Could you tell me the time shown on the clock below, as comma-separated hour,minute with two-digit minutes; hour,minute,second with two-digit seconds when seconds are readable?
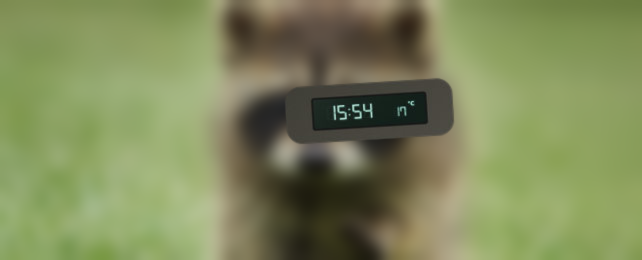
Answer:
15,54
